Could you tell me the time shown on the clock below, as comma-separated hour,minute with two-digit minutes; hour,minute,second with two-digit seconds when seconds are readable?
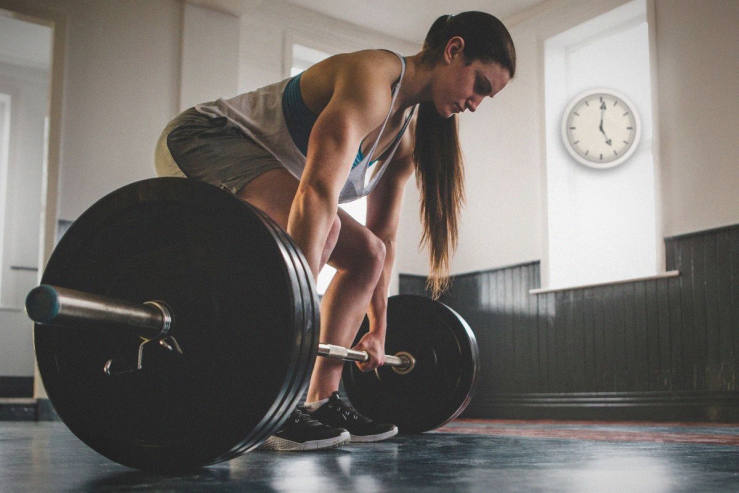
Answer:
5,01
